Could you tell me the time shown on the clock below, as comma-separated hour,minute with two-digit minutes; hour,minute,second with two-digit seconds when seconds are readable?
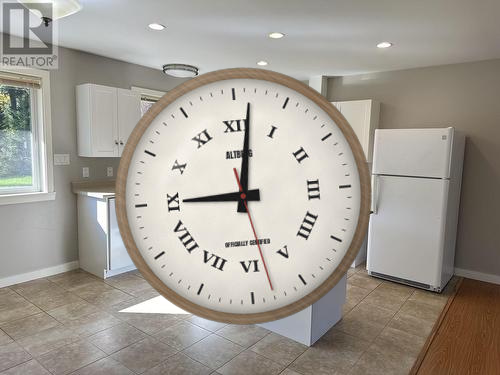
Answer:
9,01,28
